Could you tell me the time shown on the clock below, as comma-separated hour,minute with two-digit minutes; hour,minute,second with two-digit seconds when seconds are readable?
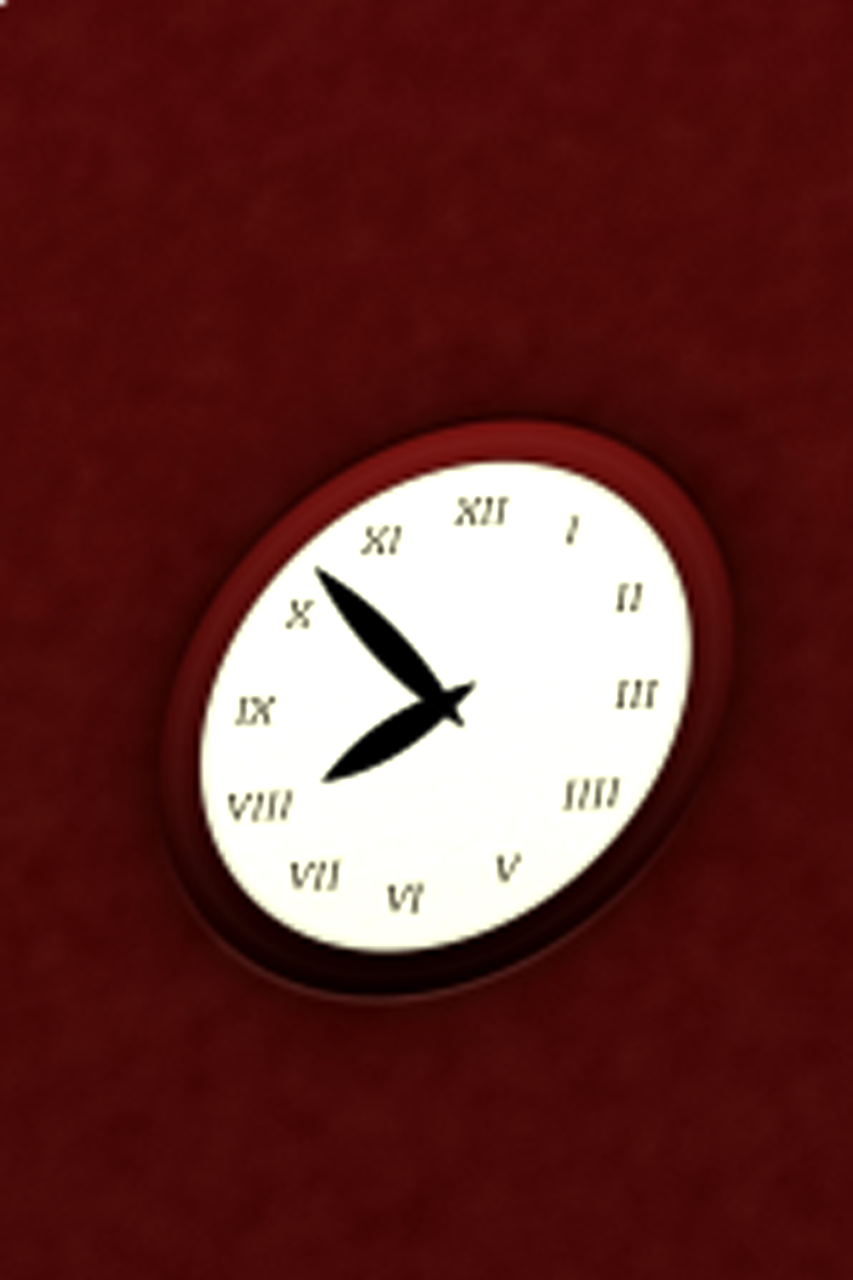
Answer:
7,52
